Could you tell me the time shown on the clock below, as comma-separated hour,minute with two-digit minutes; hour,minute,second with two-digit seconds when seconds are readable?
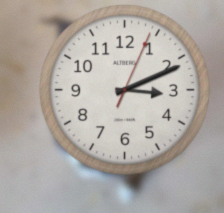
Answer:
3,11,04
